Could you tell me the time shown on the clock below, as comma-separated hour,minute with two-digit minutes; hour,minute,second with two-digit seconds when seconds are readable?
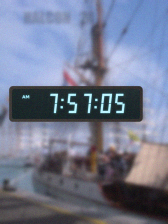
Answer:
7,57,05
